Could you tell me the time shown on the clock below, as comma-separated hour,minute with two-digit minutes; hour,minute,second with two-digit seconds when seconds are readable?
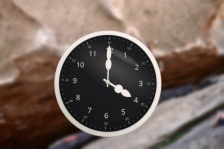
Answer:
4,00
